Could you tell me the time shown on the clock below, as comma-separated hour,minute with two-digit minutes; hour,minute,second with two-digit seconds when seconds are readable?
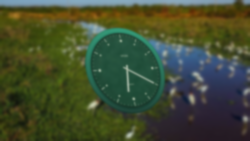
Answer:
6,20
